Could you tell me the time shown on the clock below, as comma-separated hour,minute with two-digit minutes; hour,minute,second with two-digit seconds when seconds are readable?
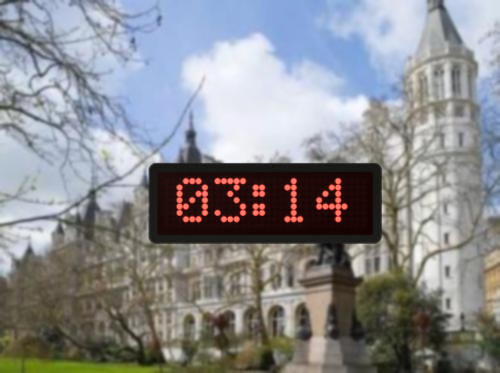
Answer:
3,14
